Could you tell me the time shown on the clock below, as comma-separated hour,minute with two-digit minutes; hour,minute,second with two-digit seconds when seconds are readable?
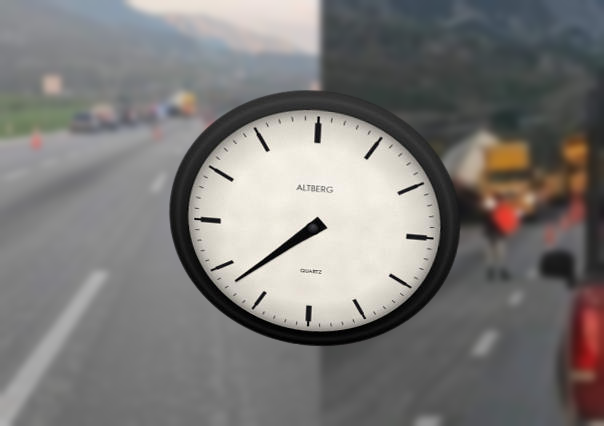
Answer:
7,38
